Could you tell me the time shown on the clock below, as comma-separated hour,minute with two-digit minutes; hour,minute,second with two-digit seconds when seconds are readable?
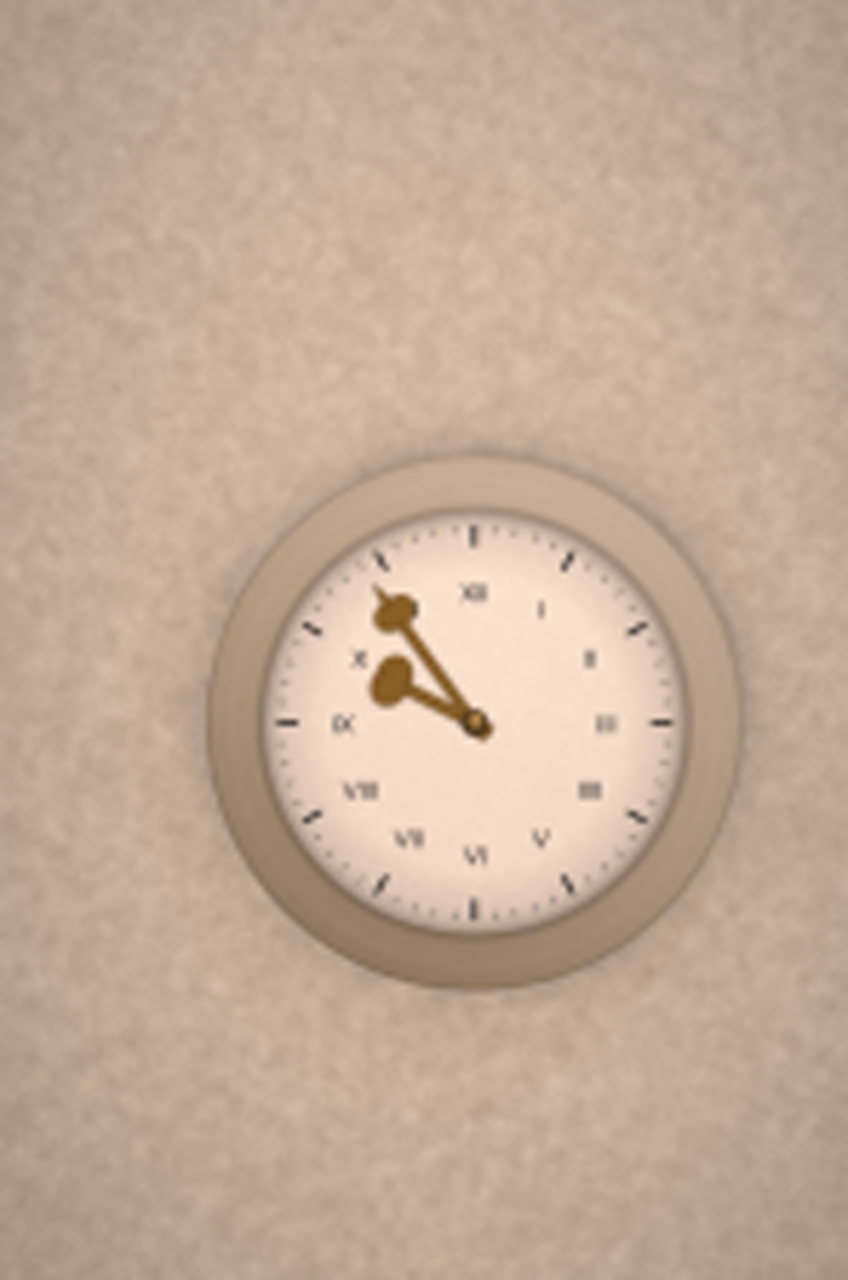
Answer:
9,54
